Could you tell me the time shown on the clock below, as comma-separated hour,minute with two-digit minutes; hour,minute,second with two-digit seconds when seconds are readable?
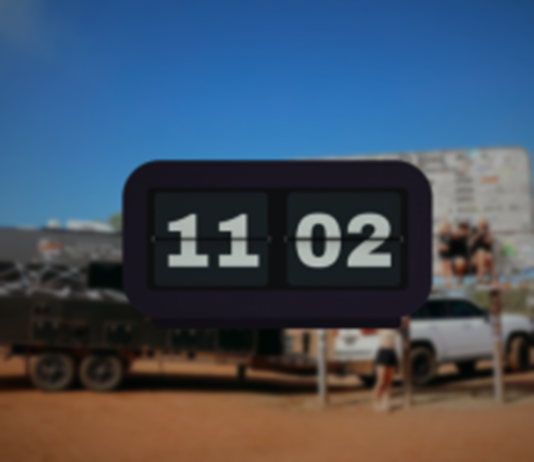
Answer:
11,02
